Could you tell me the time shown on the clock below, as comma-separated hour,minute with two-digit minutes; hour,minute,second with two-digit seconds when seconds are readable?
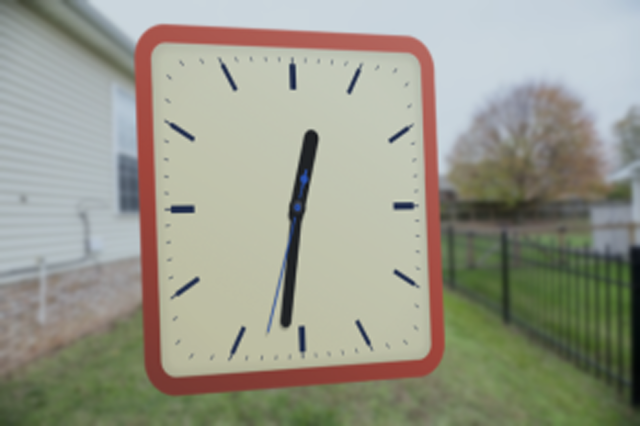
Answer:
12,31,33
